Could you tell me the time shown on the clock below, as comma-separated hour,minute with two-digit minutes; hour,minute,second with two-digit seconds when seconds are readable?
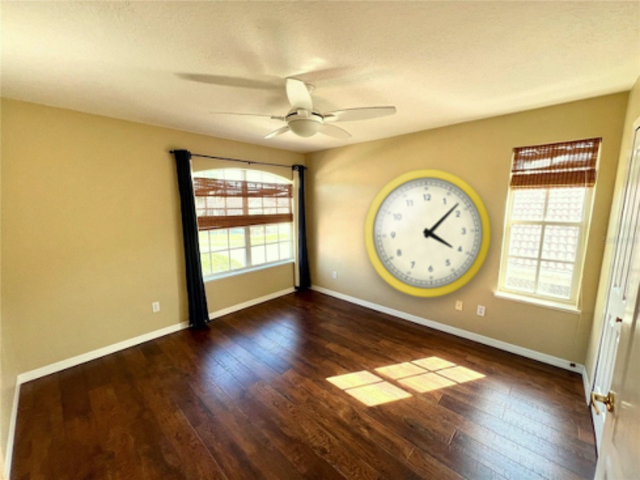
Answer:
4,08
